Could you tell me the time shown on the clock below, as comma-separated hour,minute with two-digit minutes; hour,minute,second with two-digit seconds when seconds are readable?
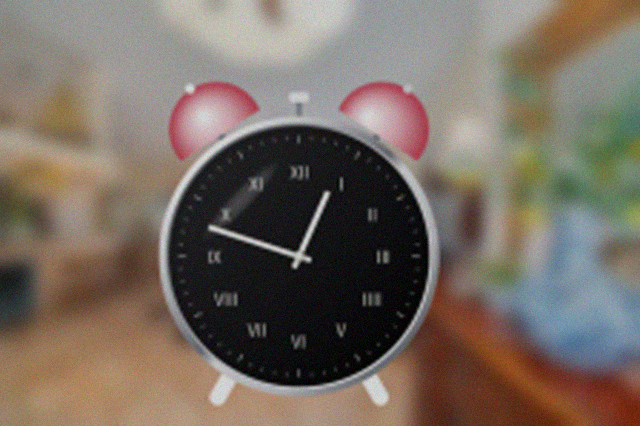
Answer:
12,48
